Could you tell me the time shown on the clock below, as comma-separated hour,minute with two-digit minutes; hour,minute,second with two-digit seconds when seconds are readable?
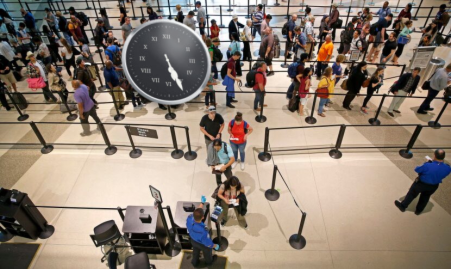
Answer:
5,26
